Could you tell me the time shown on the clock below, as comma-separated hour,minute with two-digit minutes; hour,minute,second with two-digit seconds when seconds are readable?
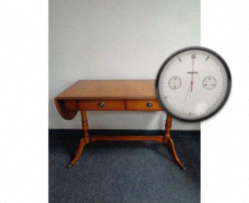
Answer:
6,32
